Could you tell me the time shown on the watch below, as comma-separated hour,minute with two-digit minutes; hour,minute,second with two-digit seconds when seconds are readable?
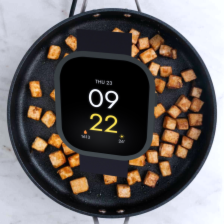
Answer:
9,22
